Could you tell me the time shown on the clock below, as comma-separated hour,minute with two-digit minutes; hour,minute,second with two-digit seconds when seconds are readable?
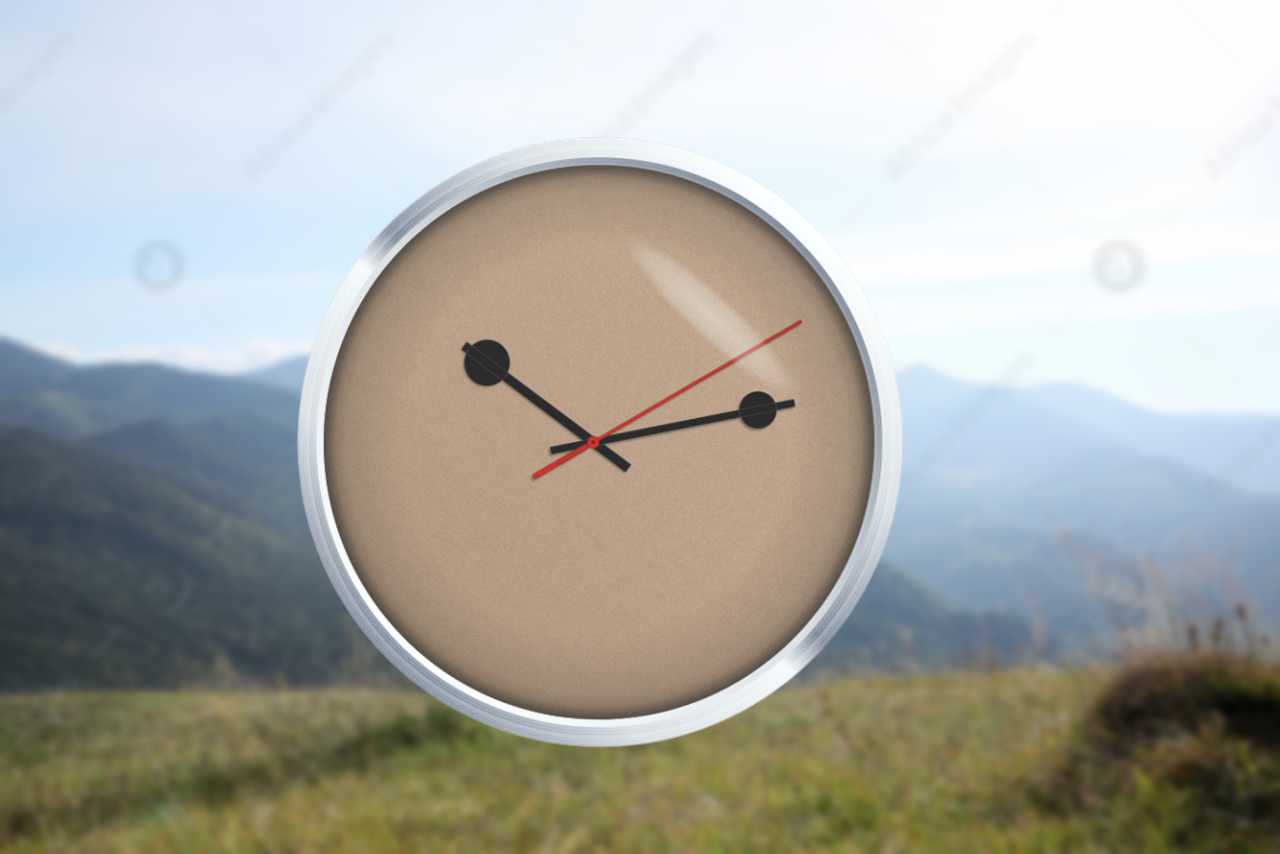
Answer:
10,13,10
